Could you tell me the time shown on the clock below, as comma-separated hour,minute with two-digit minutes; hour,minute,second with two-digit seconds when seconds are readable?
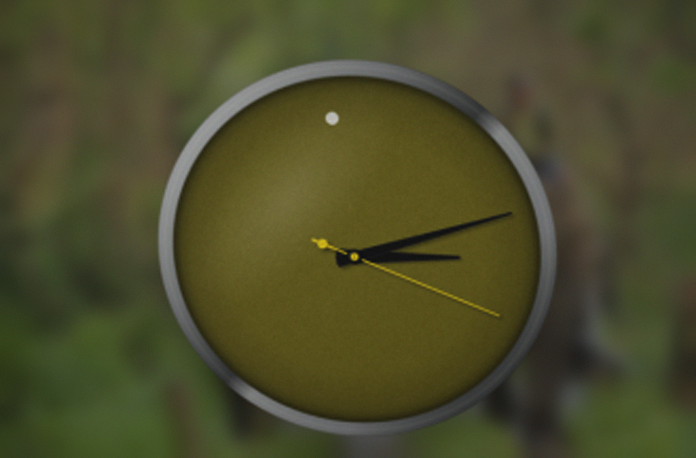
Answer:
3,13,20
